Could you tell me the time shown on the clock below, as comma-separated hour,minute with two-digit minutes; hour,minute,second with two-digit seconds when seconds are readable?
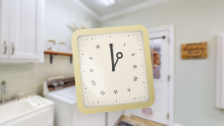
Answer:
1,00
